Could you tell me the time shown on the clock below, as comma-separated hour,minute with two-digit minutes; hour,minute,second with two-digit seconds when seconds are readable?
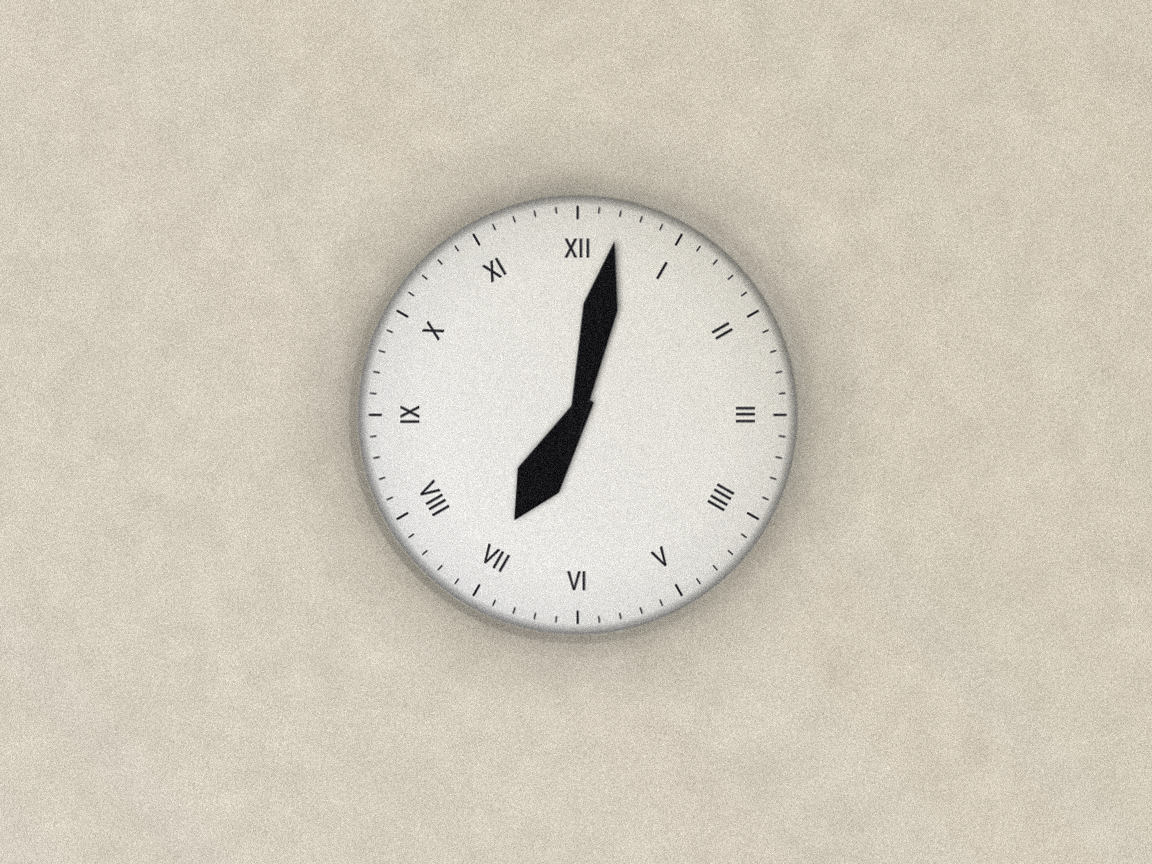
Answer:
7,02
